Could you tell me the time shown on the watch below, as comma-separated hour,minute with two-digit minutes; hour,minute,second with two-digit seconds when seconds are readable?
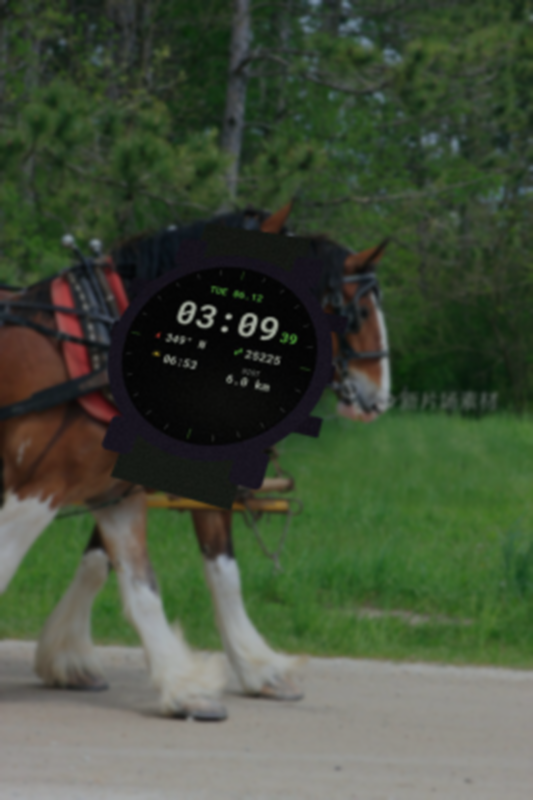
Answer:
3,09
